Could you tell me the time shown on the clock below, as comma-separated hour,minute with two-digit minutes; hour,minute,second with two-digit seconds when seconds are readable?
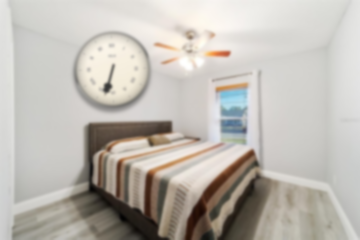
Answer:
6,33
